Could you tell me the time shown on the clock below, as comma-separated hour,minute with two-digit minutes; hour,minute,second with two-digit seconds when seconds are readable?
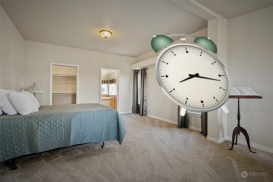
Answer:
8,17
